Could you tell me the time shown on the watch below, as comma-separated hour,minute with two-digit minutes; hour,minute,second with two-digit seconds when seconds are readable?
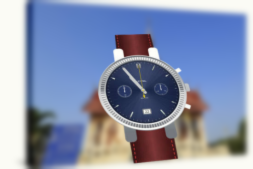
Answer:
10,55
